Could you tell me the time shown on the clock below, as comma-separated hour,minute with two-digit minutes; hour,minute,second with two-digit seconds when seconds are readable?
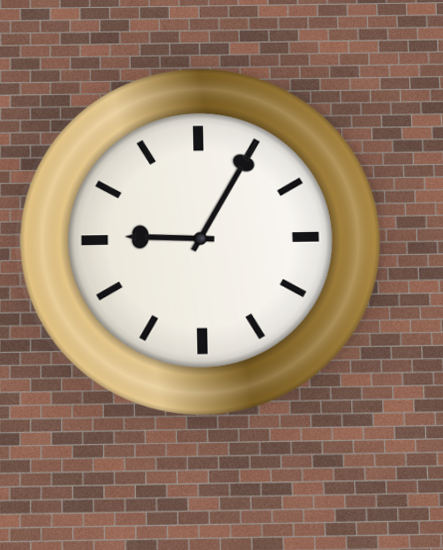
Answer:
9,05
